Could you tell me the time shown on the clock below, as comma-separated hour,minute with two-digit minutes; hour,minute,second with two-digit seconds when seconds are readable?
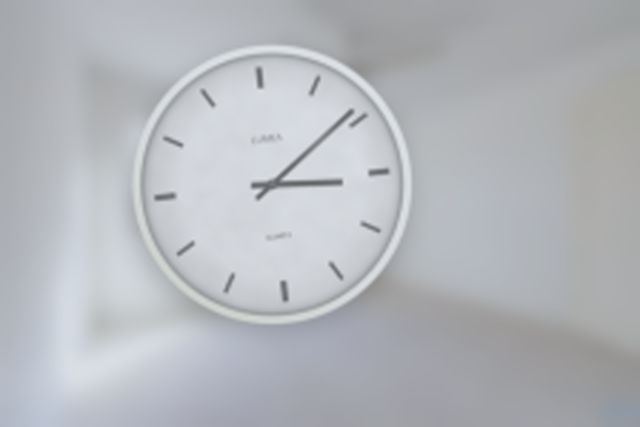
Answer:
3,09
